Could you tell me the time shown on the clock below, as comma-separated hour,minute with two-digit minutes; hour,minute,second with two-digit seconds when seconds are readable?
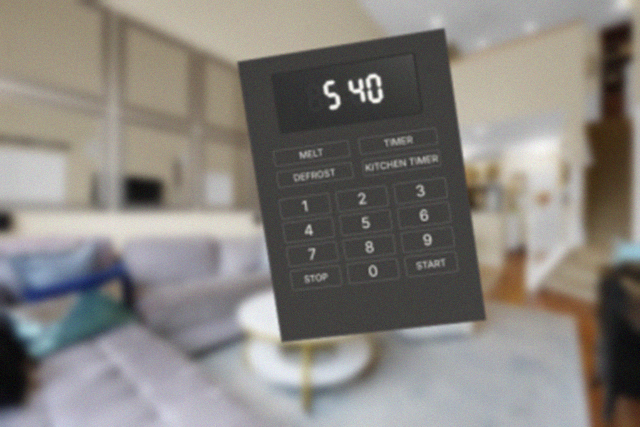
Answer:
5,40
